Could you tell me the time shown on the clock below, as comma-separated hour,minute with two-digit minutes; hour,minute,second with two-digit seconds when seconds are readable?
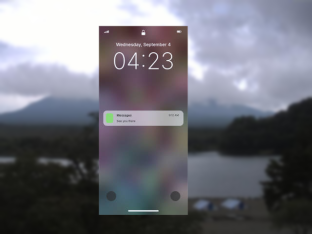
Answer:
4,23
